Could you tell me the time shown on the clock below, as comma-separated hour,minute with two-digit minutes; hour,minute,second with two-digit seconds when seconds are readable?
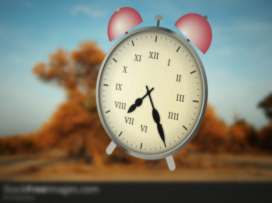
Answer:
7,25
